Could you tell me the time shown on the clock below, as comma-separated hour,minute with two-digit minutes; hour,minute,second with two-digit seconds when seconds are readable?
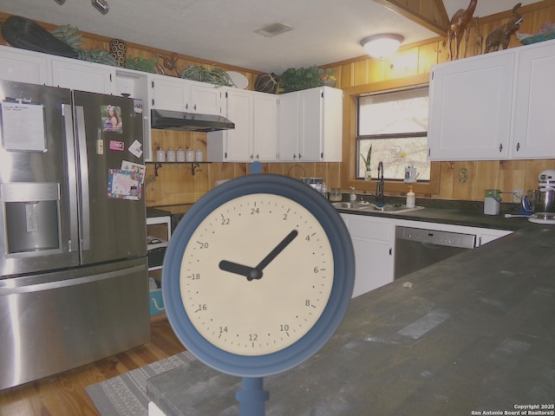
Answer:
19,08
